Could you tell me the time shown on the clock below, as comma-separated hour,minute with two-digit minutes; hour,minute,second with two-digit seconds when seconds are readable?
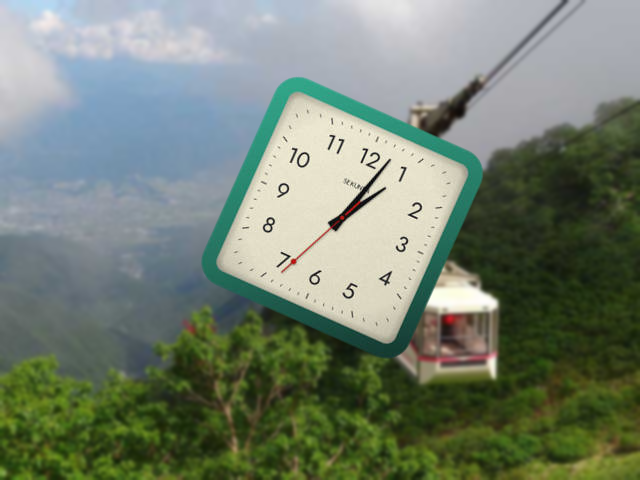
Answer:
1,02,34
